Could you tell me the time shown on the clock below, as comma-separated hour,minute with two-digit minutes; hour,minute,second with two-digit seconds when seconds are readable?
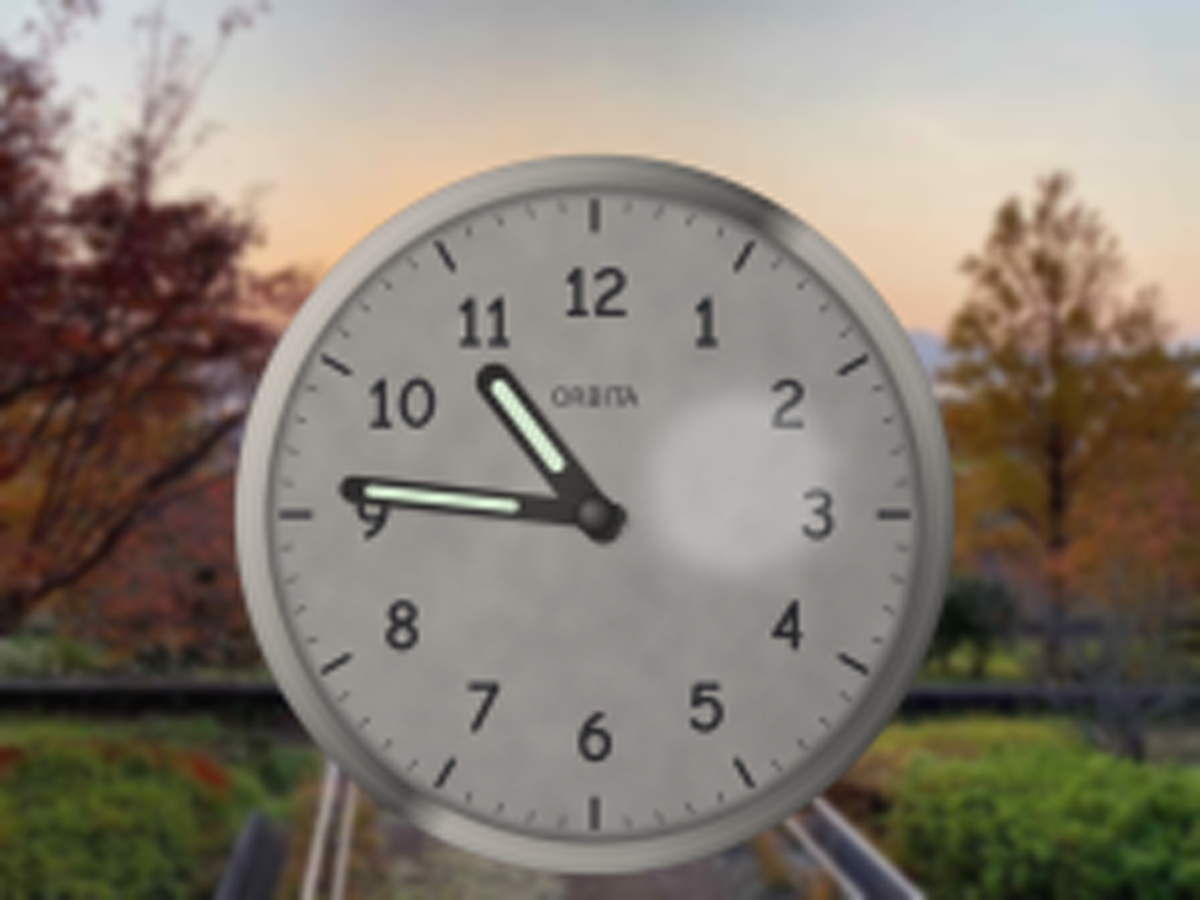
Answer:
10,46
